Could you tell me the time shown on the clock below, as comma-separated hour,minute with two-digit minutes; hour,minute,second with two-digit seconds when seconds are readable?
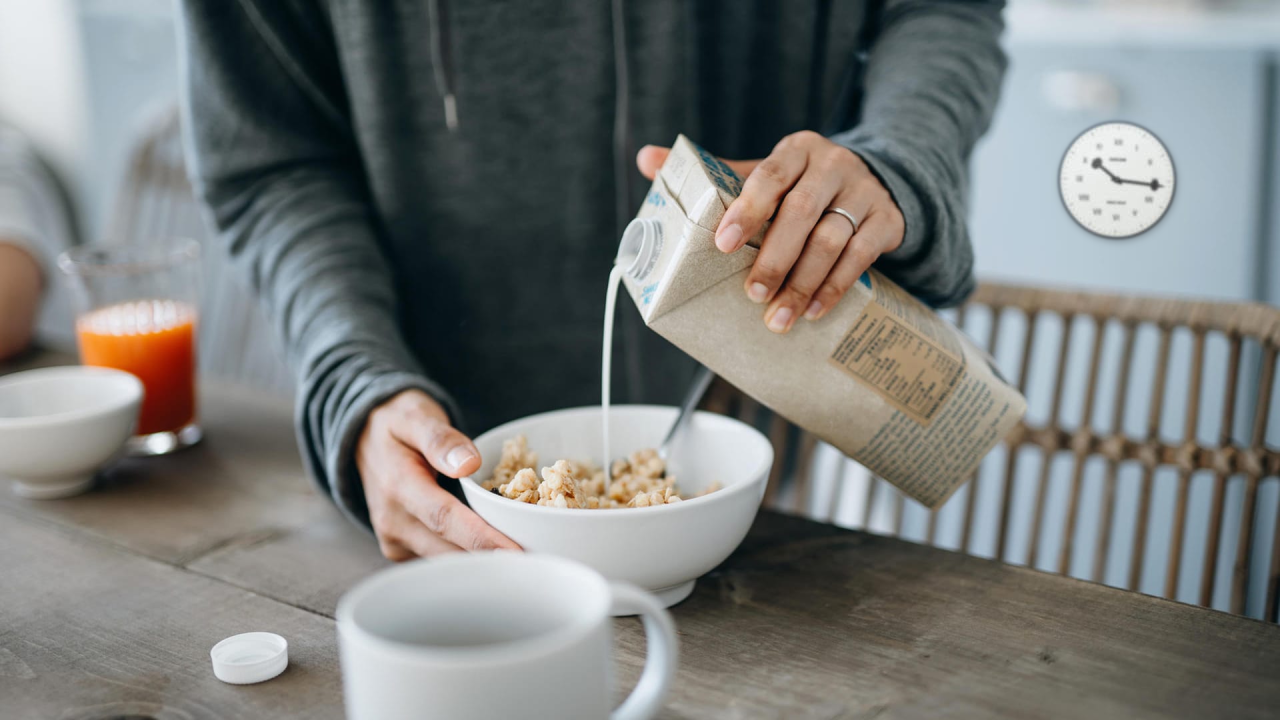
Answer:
10,16
